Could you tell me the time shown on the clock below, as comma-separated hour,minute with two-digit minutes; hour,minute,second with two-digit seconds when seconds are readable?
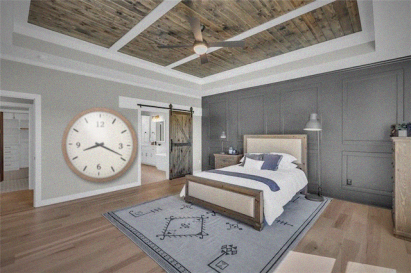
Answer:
8,19
